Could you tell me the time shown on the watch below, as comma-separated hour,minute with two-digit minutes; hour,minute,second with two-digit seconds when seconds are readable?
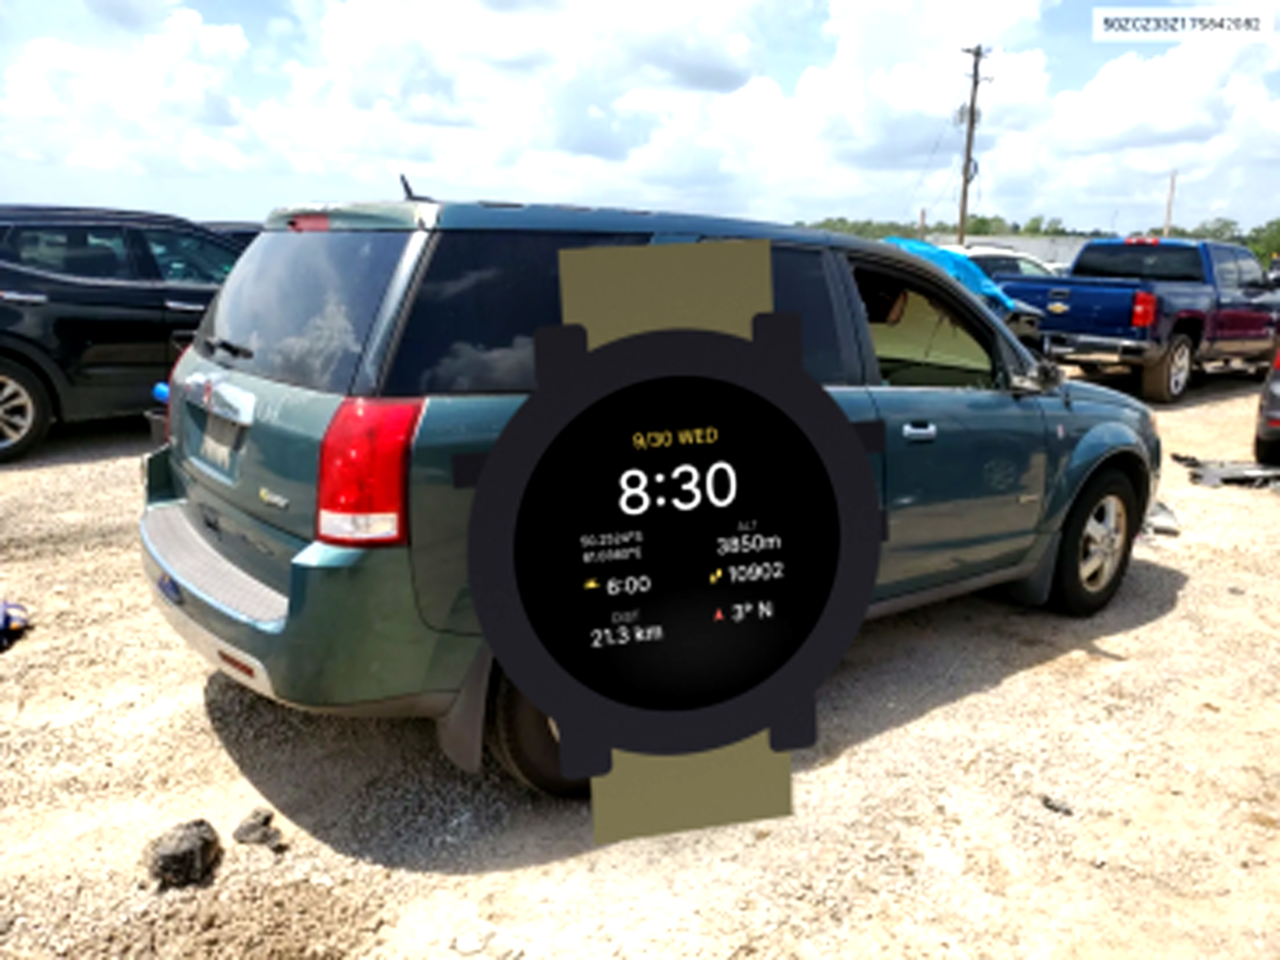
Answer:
8,30
